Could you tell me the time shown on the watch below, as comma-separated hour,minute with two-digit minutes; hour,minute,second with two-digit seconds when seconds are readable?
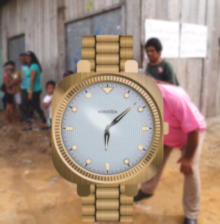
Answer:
6,08
